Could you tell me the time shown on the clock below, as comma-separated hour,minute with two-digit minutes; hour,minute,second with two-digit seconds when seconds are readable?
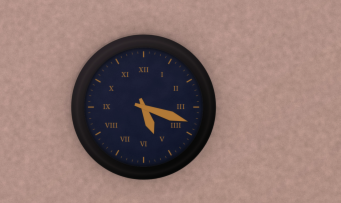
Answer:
5,18
